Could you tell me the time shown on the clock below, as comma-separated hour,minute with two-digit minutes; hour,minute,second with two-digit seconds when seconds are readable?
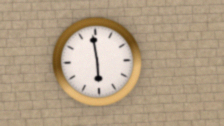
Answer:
5,59
